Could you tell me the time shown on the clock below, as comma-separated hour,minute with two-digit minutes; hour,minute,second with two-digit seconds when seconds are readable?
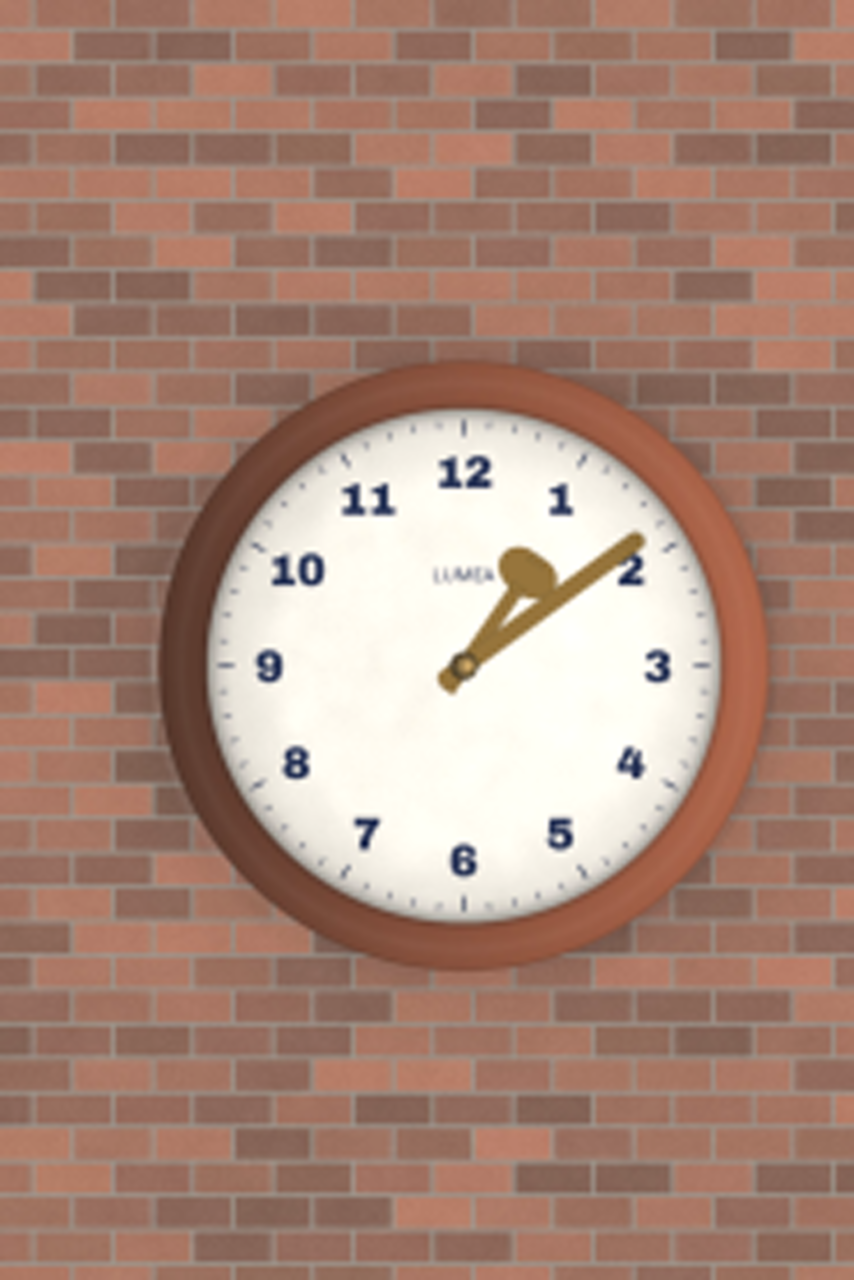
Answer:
1,09
